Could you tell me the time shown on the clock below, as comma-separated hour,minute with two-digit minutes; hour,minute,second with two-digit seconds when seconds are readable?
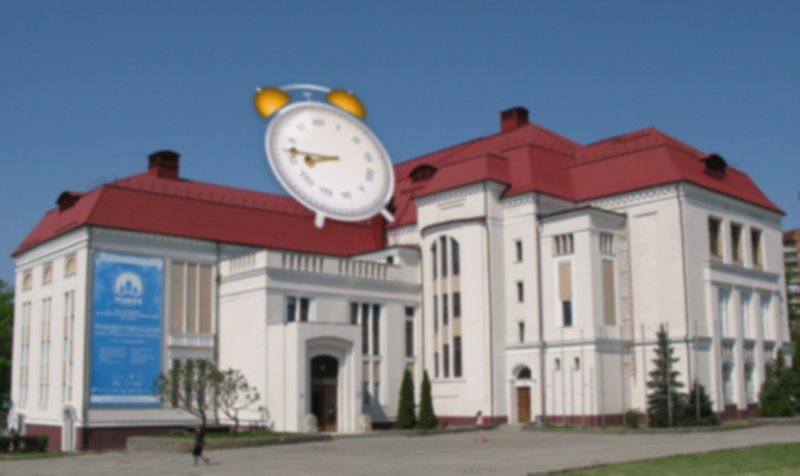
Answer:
8,47
